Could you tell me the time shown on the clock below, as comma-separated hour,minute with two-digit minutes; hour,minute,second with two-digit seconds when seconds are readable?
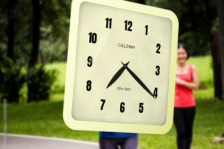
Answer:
7,21
